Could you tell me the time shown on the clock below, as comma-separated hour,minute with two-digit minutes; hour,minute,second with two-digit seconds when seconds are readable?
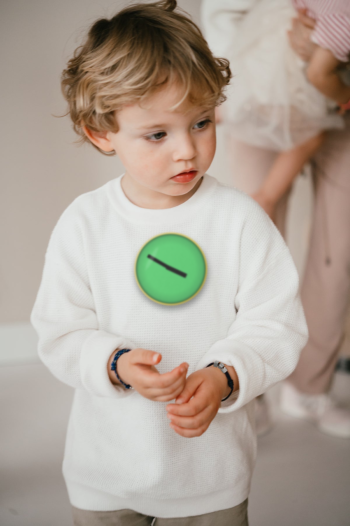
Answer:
3,50
